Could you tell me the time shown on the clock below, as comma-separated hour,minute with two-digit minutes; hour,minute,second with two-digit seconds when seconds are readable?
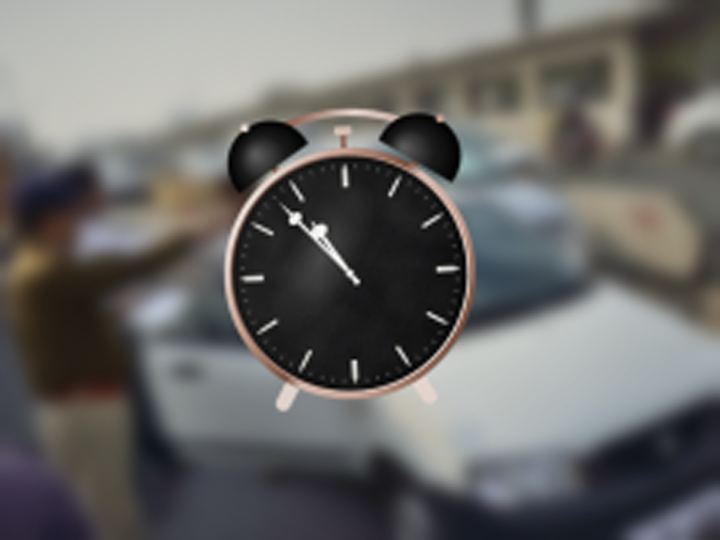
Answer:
10,53
